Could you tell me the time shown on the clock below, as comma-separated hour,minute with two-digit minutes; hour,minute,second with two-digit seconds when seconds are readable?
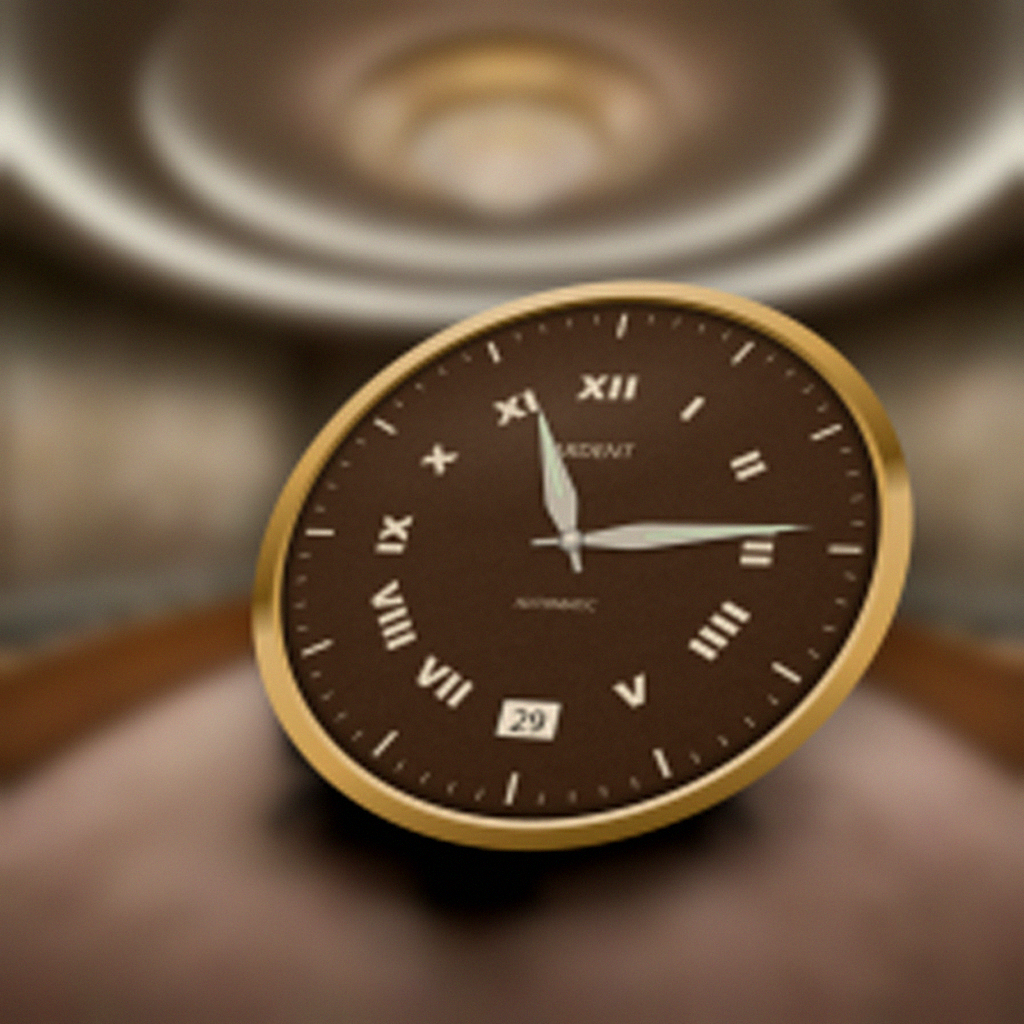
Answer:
11,14
